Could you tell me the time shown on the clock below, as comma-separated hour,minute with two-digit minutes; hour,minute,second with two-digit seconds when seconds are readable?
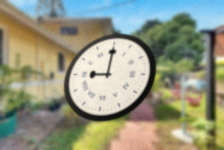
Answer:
9,00
